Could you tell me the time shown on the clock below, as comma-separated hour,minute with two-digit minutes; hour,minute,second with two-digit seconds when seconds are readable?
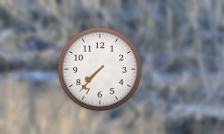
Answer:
7,37
